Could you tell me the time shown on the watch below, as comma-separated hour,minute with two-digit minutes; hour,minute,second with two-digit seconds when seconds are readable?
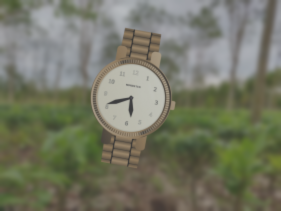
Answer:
5,41
